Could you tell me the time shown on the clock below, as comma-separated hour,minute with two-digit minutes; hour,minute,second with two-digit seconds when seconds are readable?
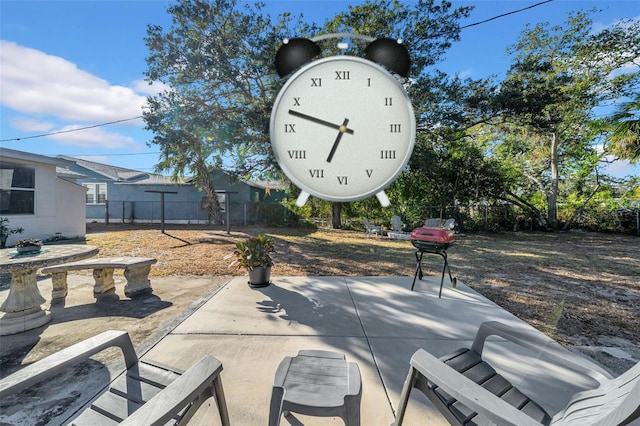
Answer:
6,48
